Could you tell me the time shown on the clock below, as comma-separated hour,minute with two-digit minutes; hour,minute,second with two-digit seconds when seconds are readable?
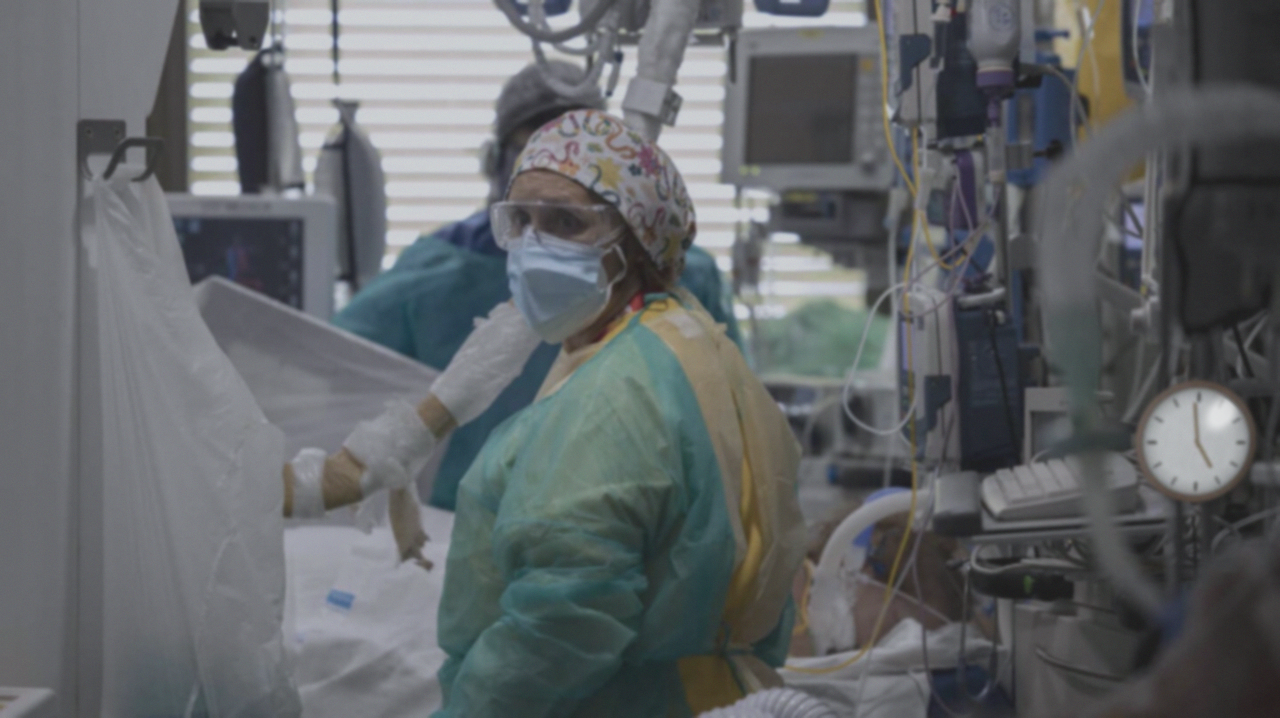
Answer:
4,59
